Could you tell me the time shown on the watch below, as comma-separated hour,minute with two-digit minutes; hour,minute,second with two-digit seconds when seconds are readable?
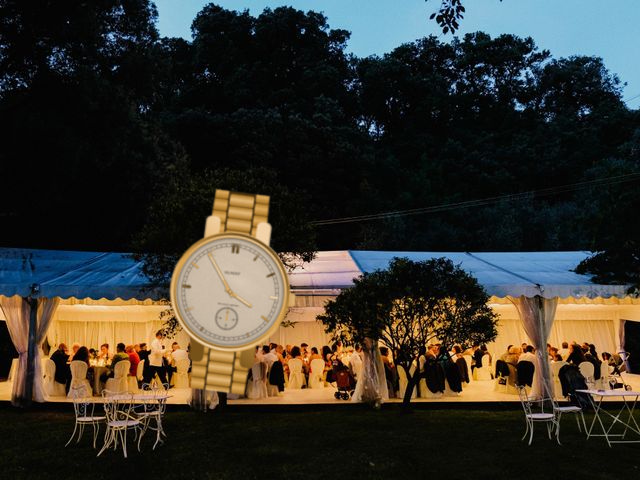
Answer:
3,54
